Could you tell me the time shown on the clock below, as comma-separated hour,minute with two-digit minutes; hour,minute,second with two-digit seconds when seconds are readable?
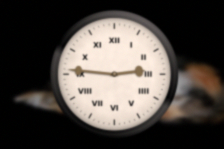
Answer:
2,46
